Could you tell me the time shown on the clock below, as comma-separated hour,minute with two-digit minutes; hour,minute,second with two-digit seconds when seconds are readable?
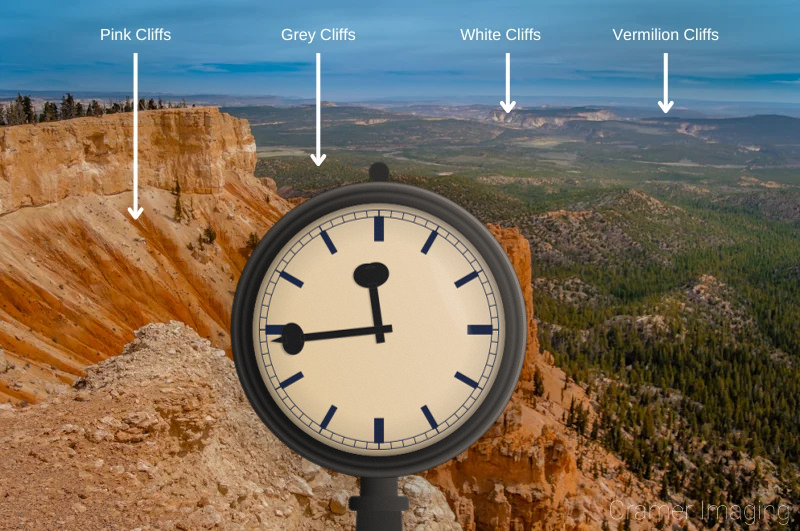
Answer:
11,44
